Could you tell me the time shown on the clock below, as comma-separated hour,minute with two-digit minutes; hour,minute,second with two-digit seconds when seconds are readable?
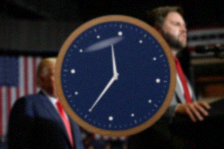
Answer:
11,35
